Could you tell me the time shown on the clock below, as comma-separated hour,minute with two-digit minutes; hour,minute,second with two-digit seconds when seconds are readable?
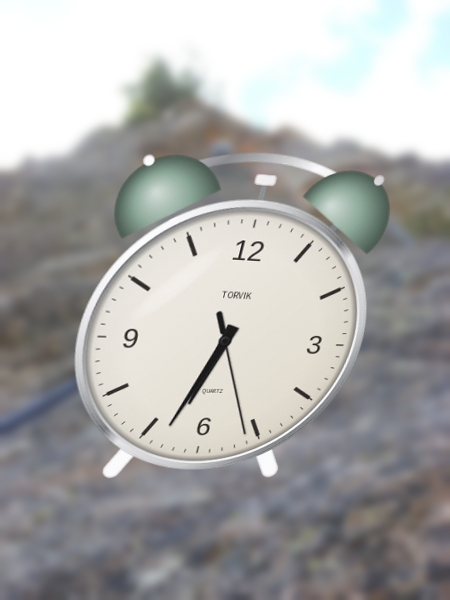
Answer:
6,33,26
